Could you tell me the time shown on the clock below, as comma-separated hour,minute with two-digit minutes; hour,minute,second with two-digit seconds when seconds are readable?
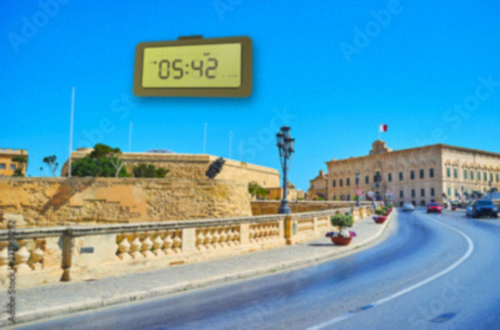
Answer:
5,42
